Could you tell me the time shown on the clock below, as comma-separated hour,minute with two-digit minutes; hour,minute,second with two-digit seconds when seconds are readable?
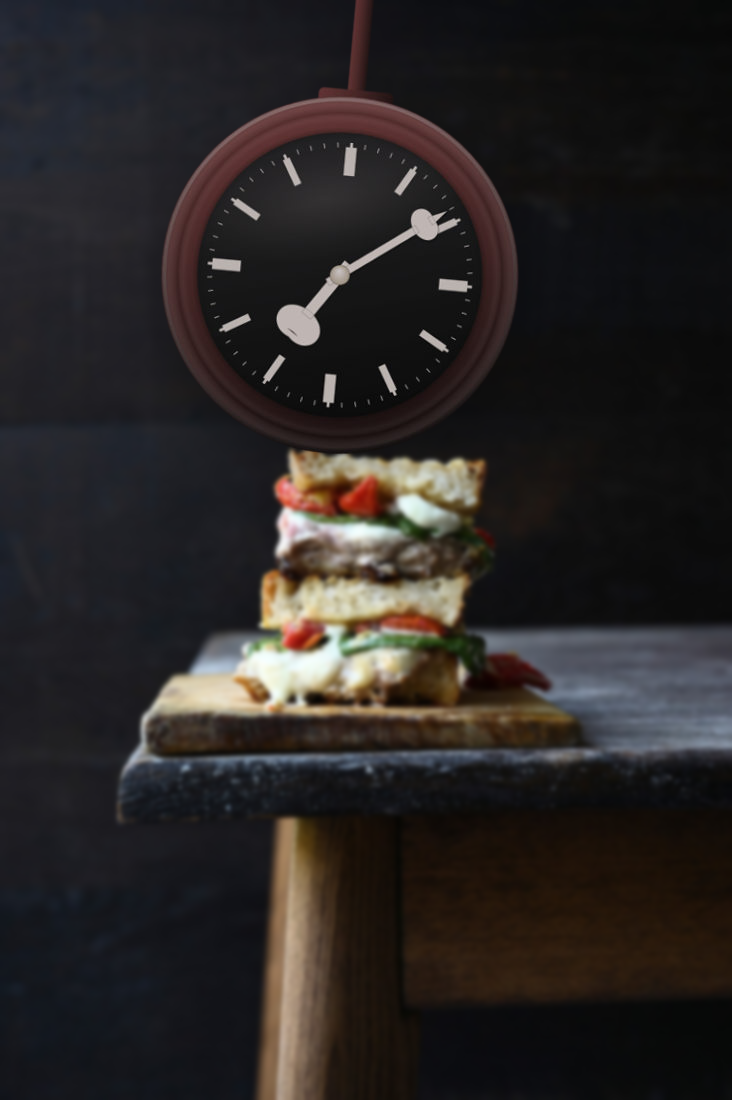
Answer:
7,09
